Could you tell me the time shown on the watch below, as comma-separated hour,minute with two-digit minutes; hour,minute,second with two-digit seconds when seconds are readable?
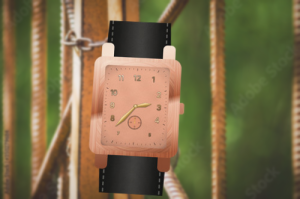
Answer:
2,37
